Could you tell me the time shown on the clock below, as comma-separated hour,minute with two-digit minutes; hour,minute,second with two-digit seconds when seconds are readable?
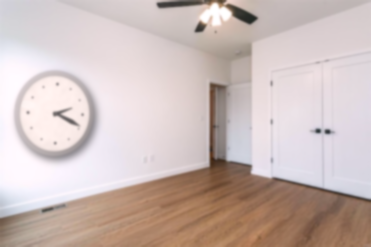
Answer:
2,19
